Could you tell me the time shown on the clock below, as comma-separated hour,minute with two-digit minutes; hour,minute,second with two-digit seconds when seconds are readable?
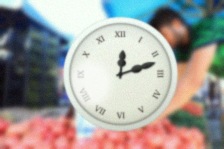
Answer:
12,12
